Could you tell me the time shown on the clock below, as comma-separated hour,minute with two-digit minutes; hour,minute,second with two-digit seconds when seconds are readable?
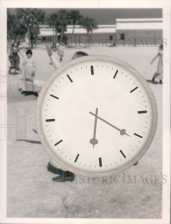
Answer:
6,21
